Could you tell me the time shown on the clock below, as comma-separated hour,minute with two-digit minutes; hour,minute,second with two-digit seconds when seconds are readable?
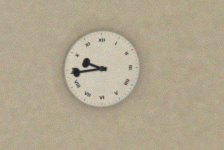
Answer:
9,44
